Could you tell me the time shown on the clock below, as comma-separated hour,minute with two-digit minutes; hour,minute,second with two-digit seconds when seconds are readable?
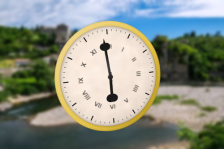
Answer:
5,59
